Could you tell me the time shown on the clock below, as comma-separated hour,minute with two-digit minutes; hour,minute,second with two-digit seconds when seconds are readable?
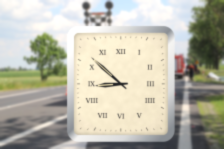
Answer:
8,52
